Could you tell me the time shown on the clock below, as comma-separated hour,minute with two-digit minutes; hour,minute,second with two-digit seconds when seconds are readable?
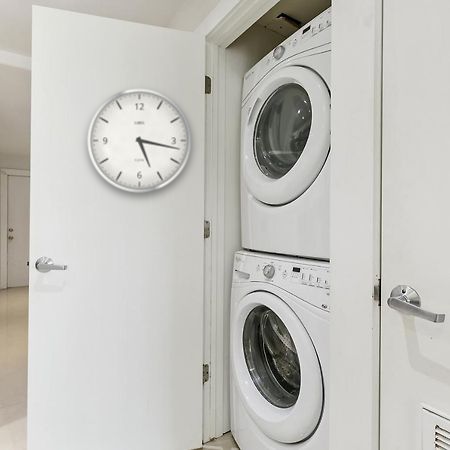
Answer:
5,17
